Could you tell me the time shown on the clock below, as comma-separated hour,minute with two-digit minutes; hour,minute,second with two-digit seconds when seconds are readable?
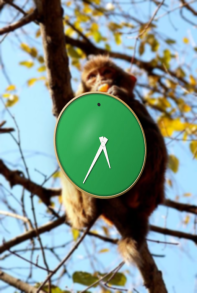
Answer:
5,36
